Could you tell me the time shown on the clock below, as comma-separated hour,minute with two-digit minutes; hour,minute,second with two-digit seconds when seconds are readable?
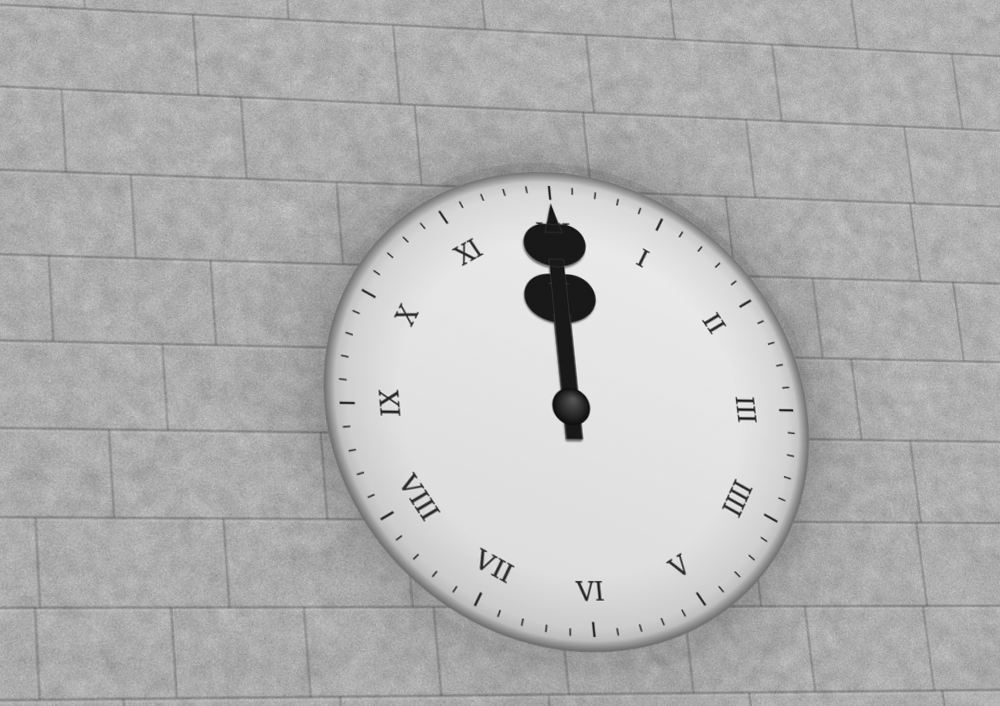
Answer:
12,00
